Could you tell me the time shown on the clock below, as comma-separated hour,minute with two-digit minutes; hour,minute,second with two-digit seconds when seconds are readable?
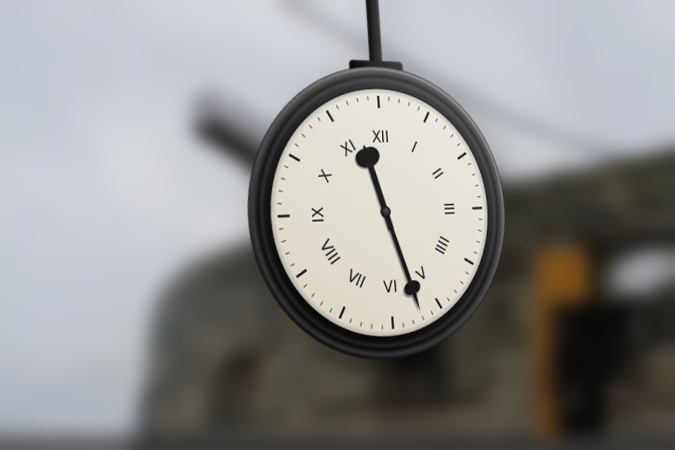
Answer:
11,27
